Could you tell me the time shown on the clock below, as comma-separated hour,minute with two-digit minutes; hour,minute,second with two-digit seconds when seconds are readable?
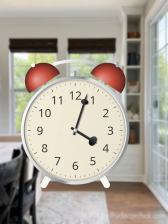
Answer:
4,03
